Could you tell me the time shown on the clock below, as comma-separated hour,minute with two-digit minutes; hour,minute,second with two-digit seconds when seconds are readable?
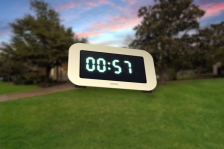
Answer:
0,57
